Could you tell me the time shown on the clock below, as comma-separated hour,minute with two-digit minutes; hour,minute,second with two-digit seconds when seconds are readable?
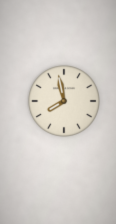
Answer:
7,58
